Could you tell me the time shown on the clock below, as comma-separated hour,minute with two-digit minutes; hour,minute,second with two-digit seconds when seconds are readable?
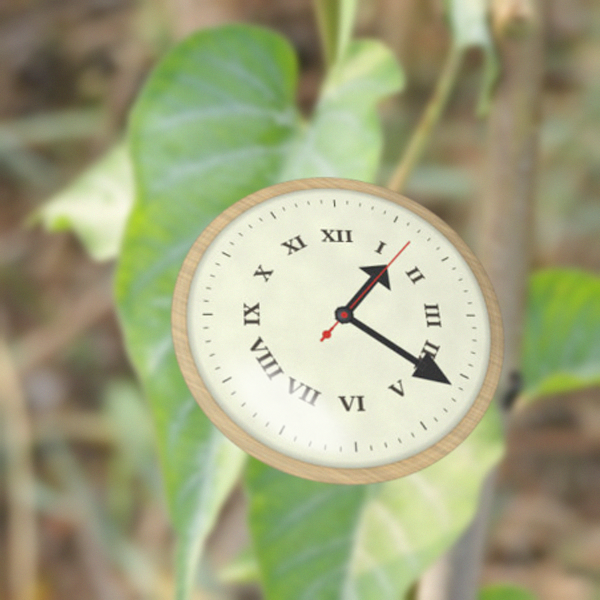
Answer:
1,21,07
